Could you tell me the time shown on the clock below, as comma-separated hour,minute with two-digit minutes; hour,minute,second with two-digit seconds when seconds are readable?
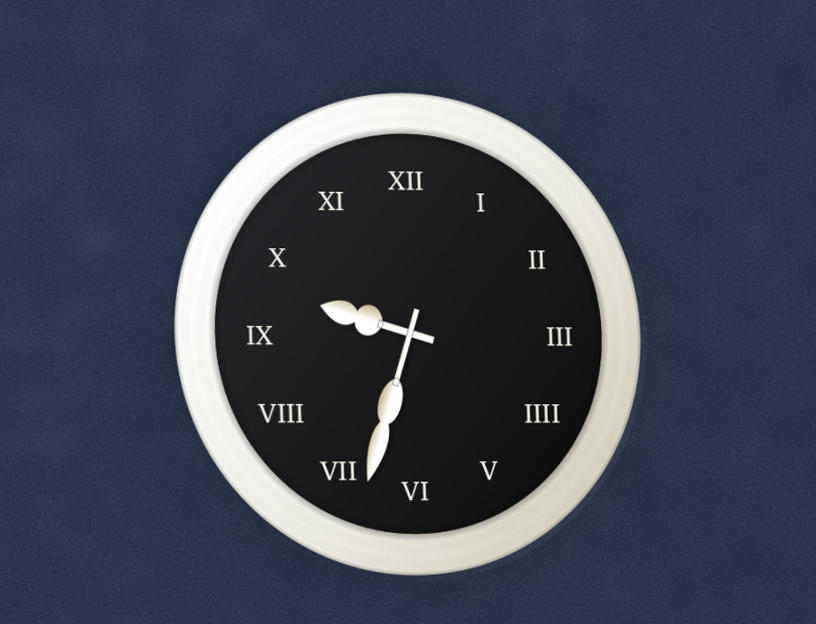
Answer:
9,33
